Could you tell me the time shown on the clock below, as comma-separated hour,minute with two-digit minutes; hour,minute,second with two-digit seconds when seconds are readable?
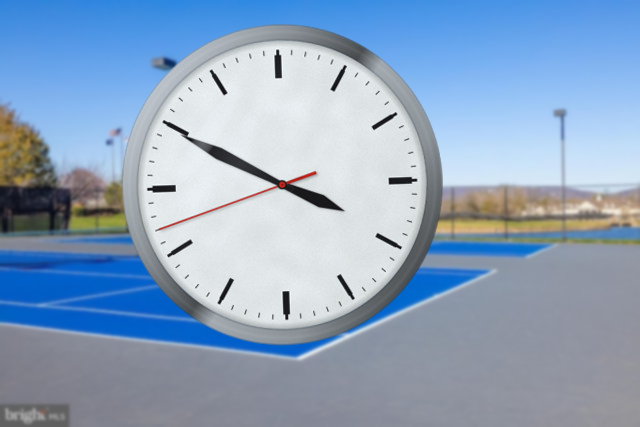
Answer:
3,49,42
